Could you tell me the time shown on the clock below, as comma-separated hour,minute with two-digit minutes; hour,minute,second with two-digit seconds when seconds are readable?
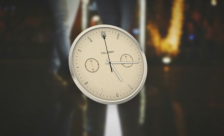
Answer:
5,16
